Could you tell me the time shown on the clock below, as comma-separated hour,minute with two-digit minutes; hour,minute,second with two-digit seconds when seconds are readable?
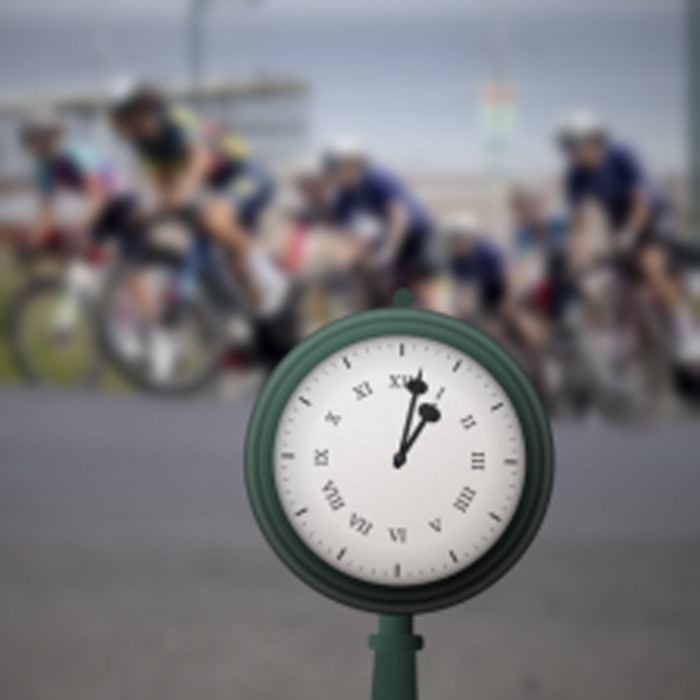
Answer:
1,02
